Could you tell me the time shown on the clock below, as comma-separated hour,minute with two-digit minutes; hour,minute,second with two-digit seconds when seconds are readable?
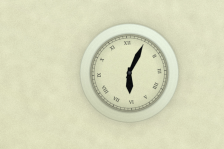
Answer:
6,05
